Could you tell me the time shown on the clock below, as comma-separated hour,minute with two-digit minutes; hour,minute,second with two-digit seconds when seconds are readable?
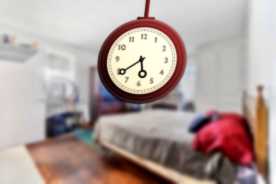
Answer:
5,39
